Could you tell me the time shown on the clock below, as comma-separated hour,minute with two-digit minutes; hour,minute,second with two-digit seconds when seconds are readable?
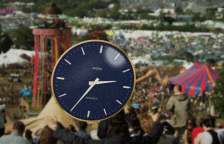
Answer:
2,35
